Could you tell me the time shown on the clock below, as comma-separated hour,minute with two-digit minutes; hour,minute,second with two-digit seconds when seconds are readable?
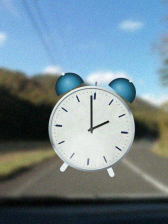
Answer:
1,59
